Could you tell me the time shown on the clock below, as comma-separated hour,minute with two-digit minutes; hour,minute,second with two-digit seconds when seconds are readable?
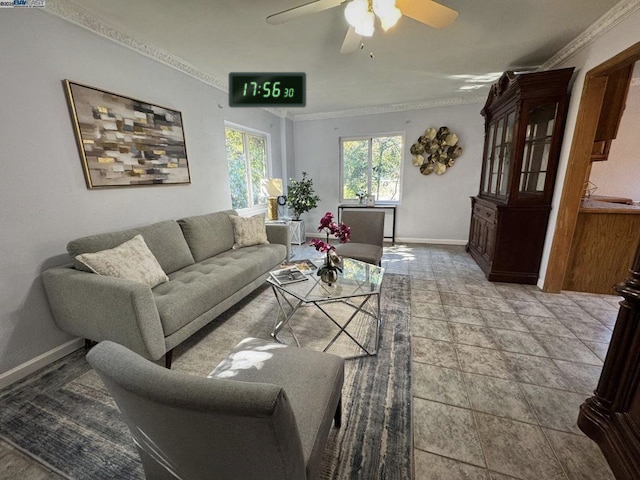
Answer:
17,56
